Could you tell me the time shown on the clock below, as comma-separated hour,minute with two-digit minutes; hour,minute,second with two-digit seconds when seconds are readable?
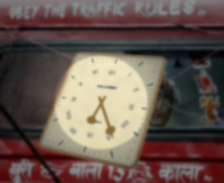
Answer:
6,24
